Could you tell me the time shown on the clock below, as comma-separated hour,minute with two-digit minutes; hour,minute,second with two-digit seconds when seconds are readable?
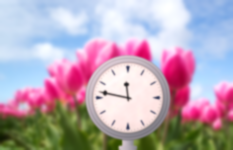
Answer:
11,47
